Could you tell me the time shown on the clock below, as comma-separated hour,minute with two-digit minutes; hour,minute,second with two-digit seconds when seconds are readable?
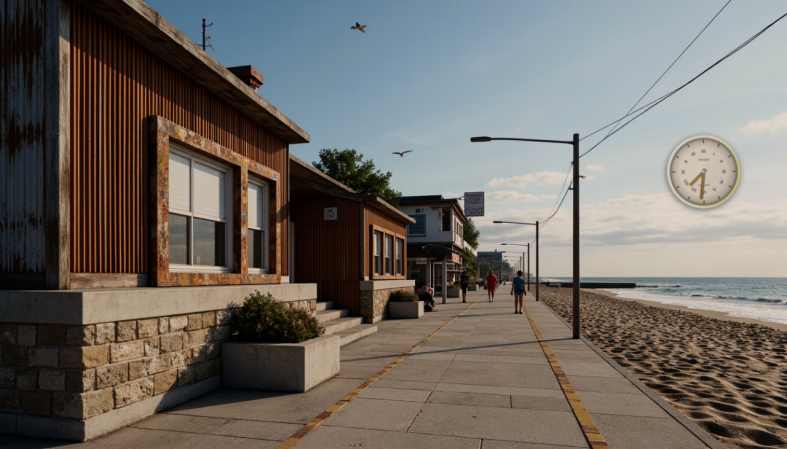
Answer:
7,31
